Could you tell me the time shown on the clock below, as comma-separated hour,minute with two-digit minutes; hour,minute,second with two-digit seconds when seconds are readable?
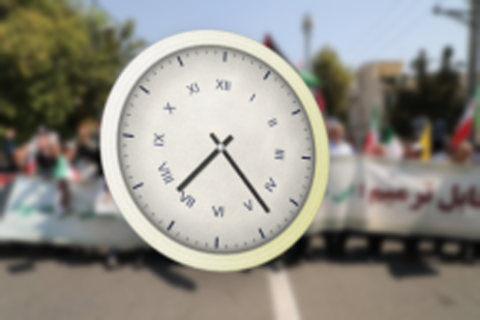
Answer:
7,23
